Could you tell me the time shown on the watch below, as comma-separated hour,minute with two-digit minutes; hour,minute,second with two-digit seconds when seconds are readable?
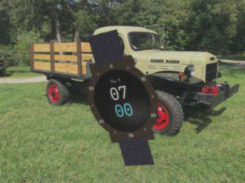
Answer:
7,00
